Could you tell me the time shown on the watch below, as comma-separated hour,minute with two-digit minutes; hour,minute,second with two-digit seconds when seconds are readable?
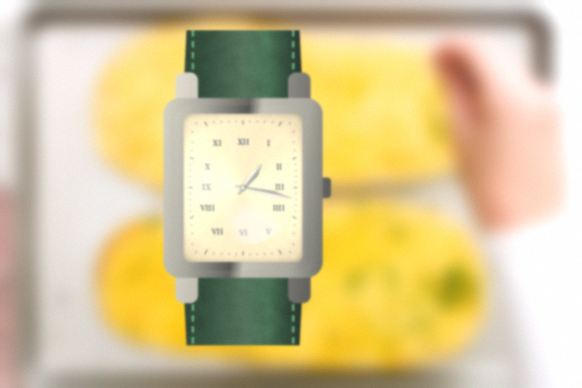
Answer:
1,17
